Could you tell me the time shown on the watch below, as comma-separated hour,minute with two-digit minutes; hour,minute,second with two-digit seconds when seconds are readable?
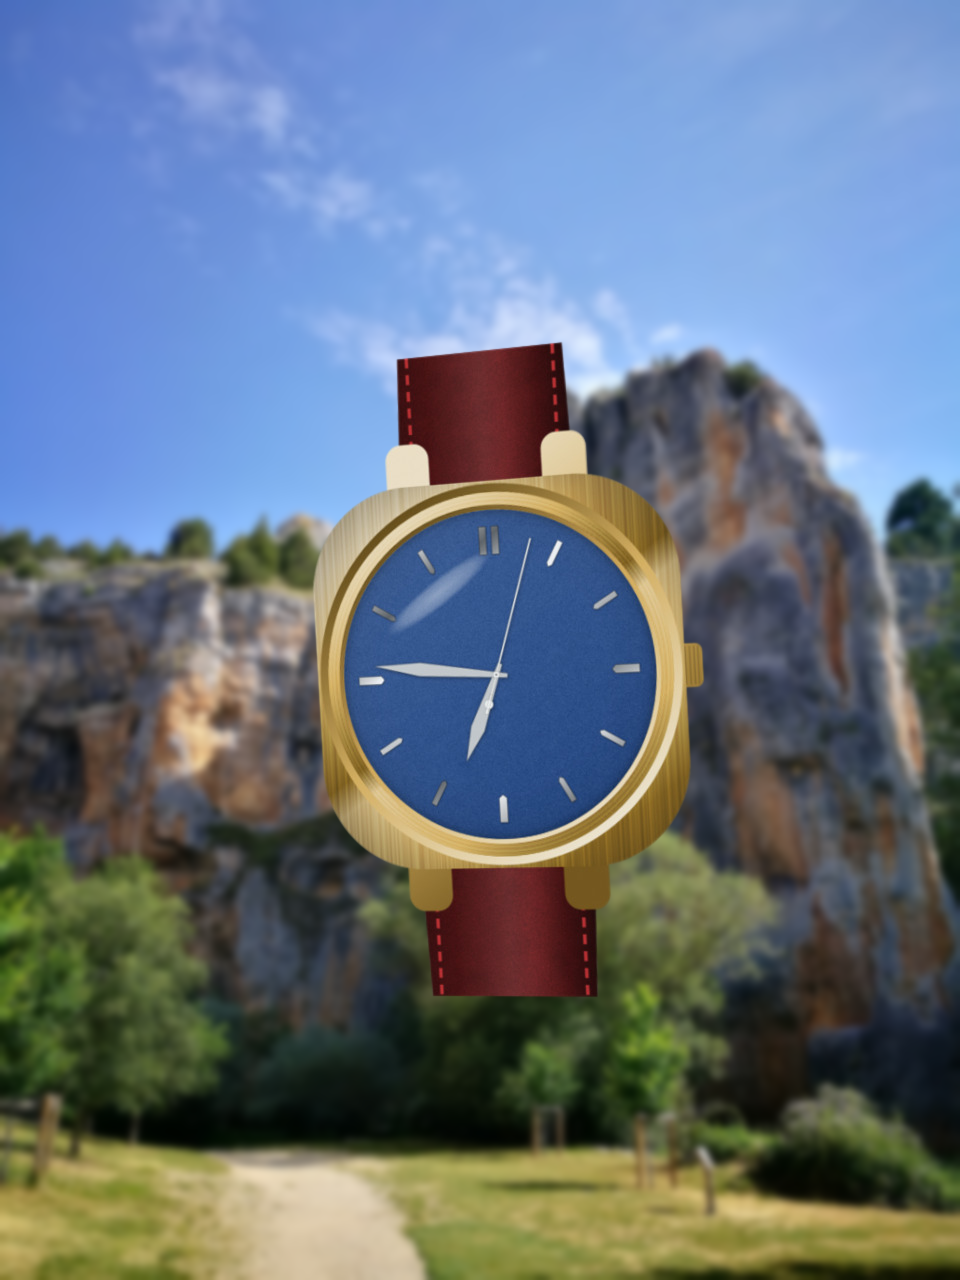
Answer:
6,46,03
